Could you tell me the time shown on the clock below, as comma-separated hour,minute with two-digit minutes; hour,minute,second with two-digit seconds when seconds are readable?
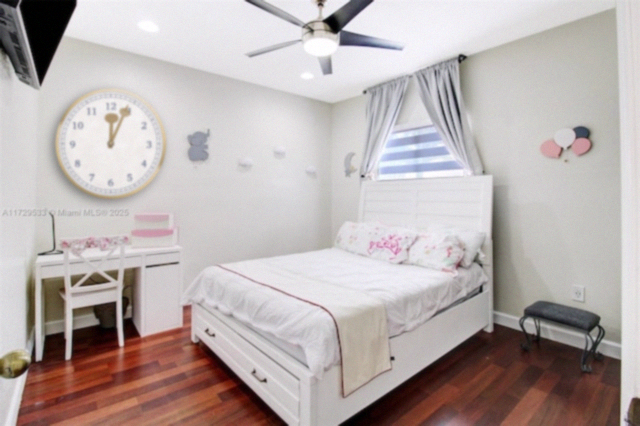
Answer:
12,04
